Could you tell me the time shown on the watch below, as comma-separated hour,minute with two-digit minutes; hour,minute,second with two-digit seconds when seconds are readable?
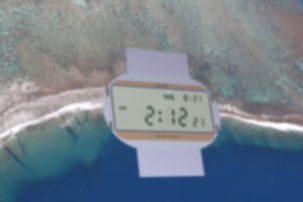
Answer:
2,12
